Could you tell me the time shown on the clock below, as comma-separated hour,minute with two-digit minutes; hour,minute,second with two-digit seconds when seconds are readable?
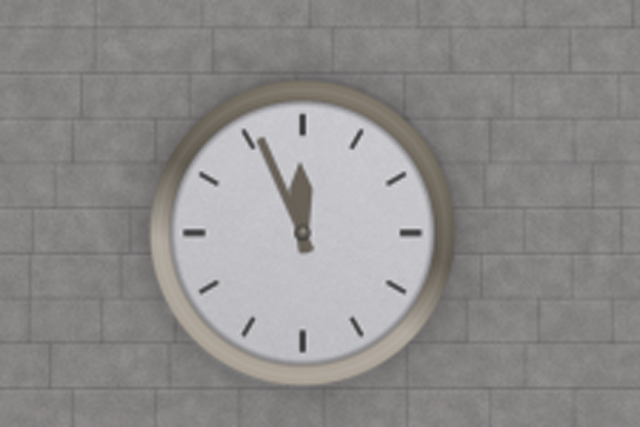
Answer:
11,56
